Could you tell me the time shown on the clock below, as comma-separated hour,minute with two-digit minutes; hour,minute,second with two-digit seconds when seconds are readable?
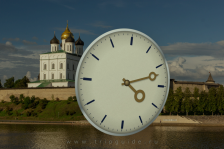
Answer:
4,12
